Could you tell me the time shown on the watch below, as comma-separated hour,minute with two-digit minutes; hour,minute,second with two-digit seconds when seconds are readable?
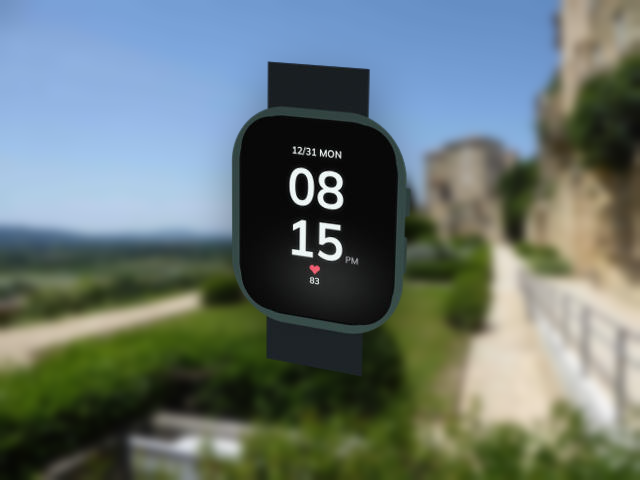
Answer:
8,15
